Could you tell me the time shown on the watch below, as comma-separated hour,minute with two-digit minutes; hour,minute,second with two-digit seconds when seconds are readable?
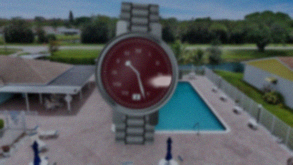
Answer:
10,27
